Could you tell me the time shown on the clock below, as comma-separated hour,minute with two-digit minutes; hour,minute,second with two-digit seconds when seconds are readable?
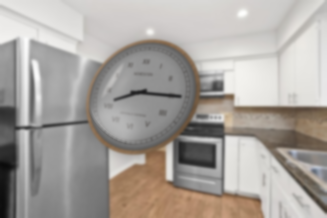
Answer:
8,15
